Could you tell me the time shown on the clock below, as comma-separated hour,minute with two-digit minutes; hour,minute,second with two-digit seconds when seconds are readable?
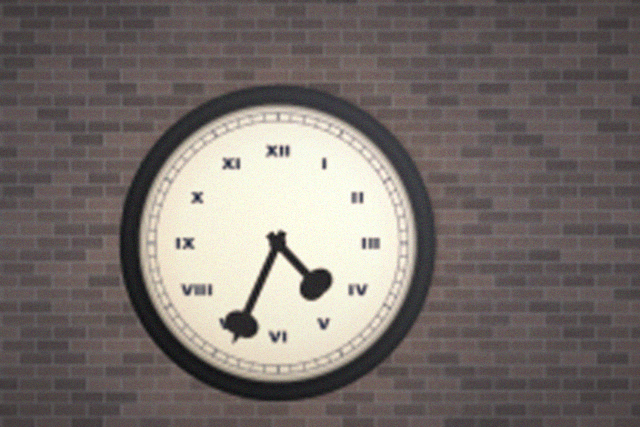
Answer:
4,34
